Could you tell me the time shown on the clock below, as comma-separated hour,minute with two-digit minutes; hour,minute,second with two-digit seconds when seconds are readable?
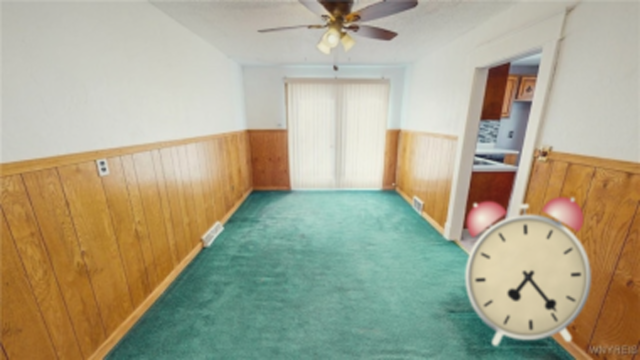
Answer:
7,24
